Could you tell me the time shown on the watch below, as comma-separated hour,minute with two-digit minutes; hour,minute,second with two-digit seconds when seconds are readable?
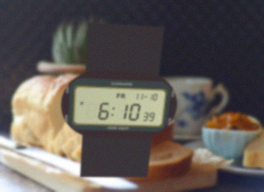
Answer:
6,10
